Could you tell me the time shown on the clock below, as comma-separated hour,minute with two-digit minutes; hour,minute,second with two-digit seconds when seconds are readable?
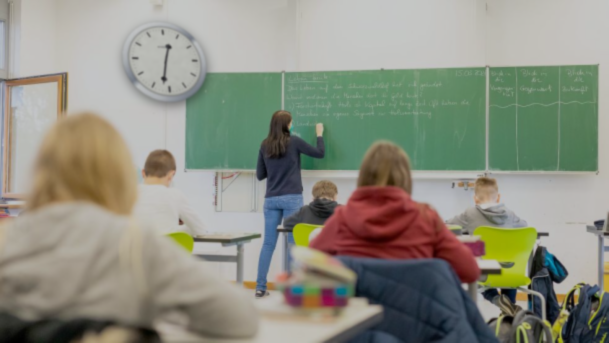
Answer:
12,32
